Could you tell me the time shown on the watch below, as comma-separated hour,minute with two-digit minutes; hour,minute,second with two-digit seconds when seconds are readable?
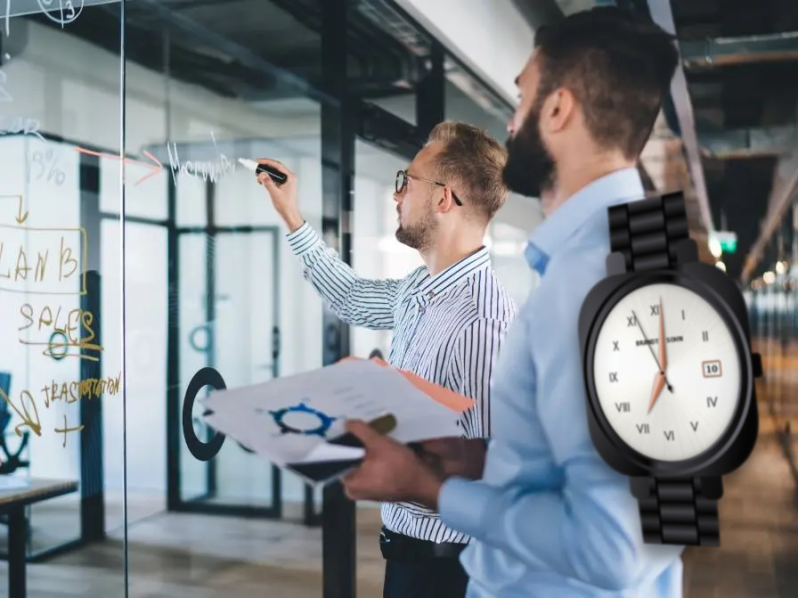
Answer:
7,00,56
